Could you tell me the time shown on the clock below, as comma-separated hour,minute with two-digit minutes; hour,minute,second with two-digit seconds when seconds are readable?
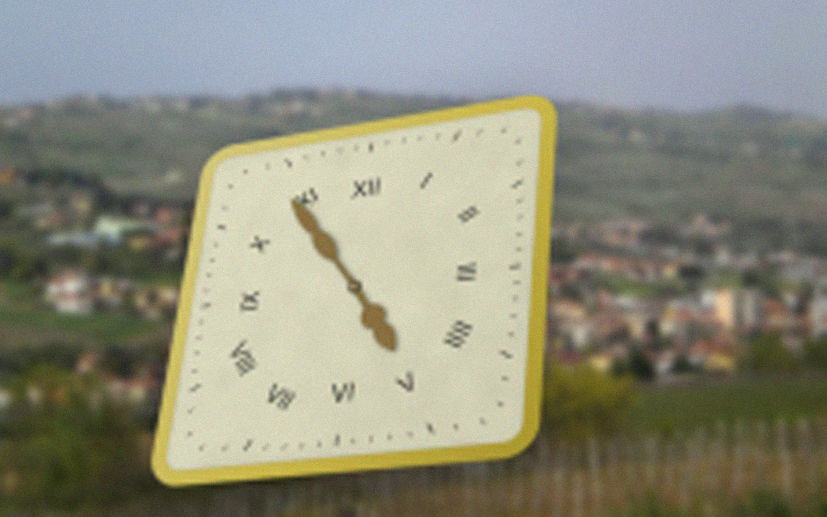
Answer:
4,54
